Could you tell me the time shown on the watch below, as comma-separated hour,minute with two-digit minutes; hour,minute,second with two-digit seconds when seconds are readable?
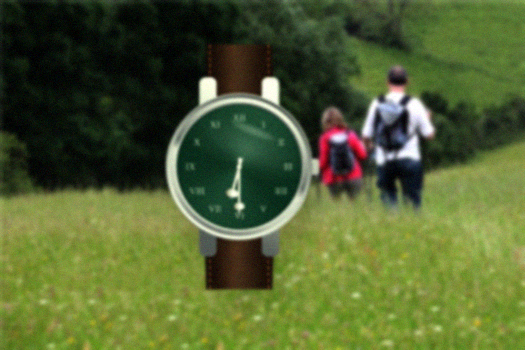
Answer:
6,30
